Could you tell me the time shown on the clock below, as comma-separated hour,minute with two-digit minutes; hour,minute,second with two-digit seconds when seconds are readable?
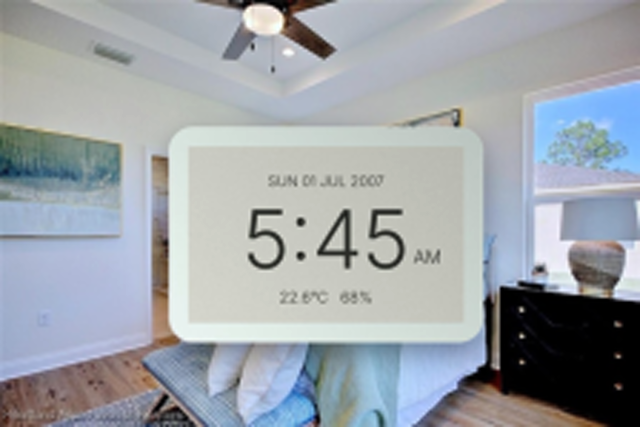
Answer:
5,45
